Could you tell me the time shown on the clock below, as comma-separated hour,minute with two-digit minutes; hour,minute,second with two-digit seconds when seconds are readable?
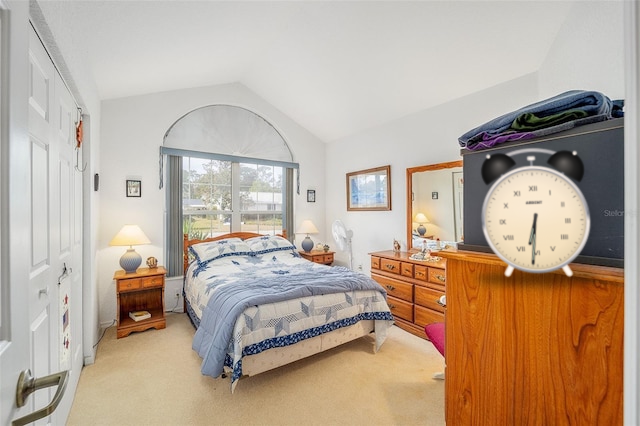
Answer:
6,31
